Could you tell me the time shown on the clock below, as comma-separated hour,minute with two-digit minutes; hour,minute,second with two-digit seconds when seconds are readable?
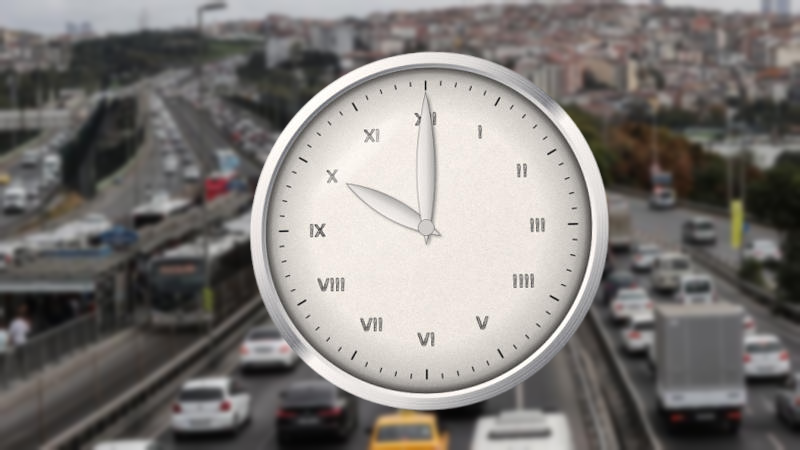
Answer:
10,00
